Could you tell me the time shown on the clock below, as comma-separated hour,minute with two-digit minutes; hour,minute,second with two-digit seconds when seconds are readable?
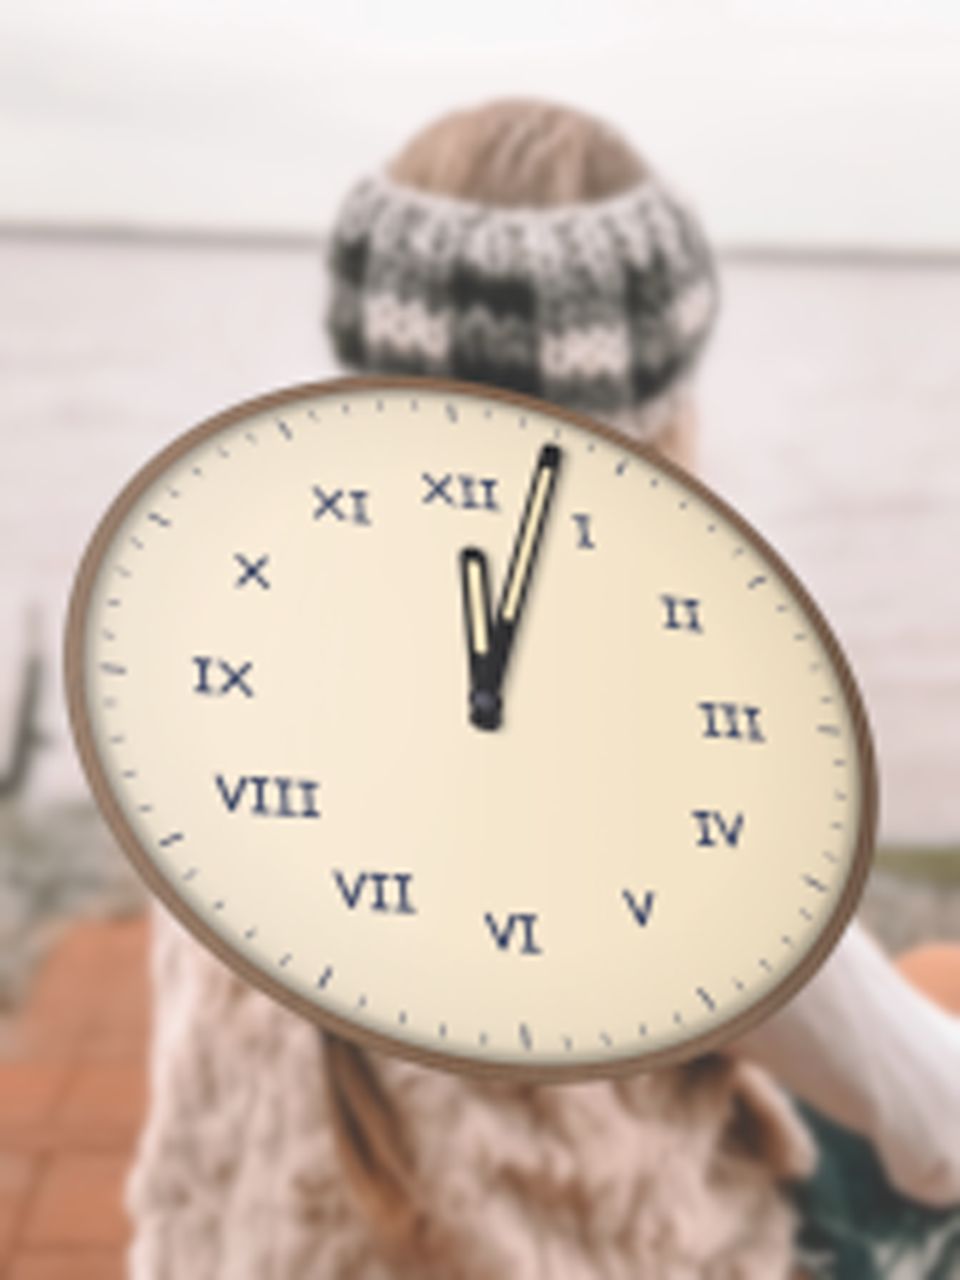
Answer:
12,03
